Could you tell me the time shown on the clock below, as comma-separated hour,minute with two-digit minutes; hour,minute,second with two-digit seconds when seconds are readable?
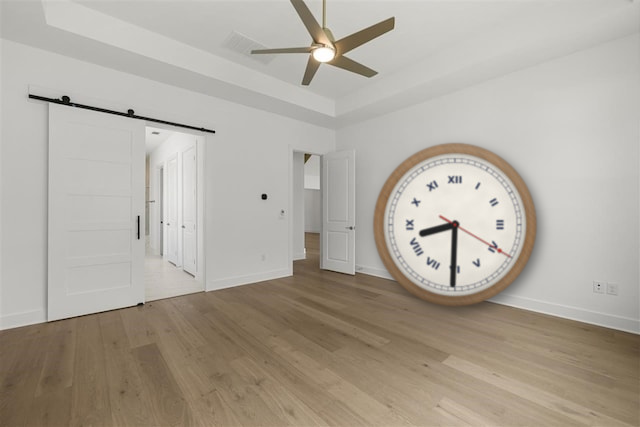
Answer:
8,30,20
